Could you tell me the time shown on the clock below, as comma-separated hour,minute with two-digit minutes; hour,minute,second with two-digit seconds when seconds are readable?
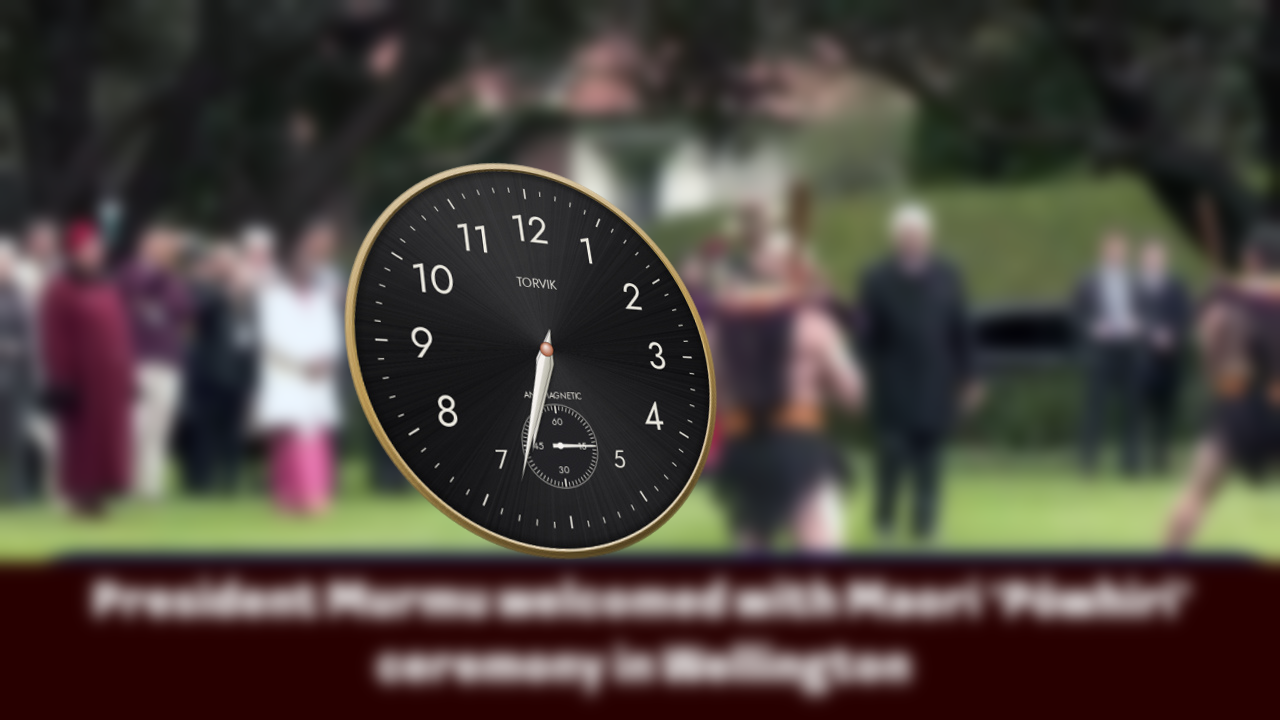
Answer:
6,33,15
